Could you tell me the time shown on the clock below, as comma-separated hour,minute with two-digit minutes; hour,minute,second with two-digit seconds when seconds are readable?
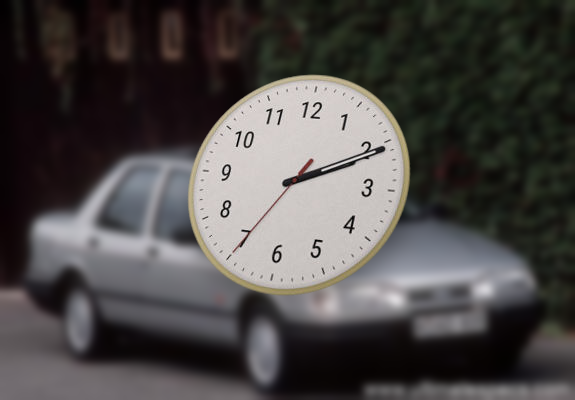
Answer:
2,10,35
